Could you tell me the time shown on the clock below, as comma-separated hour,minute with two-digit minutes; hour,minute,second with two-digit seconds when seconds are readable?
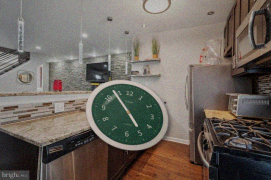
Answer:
4,54
